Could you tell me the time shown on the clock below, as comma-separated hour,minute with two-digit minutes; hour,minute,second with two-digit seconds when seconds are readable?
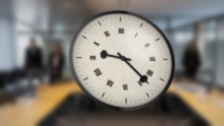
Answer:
9,23
